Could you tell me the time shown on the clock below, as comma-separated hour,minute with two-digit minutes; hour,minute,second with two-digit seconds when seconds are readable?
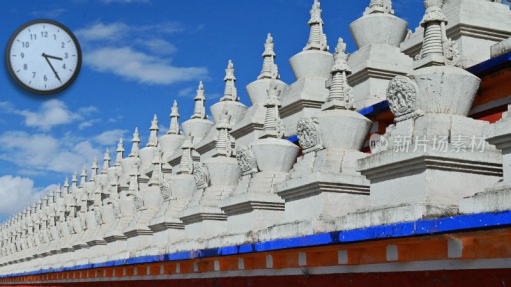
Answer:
3,25
